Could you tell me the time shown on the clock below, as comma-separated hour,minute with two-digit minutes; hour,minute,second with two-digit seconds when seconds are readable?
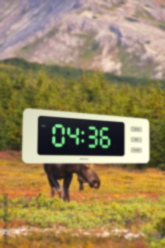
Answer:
4,36
